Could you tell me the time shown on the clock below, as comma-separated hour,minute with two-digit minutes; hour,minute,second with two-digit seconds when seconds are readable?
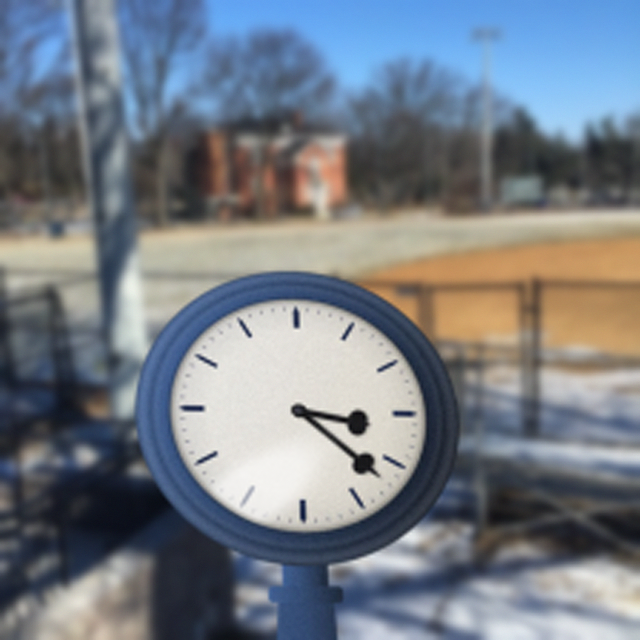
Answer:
3,22
